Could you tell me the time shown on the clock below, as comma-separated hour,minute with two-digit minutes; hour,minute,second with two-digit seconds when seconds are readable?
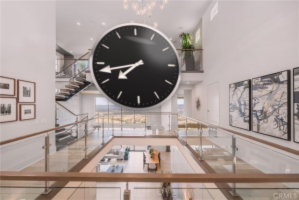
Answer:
7,43
